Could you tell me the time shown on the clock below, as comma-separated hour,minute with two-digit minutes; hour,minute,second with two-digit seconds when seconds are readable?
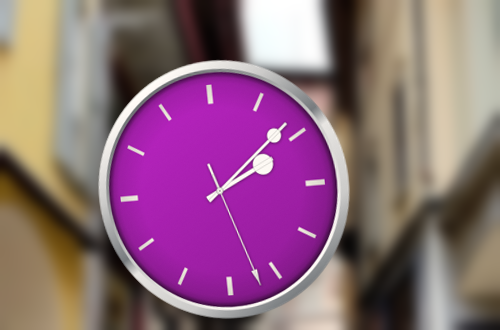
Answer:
2,08,27
